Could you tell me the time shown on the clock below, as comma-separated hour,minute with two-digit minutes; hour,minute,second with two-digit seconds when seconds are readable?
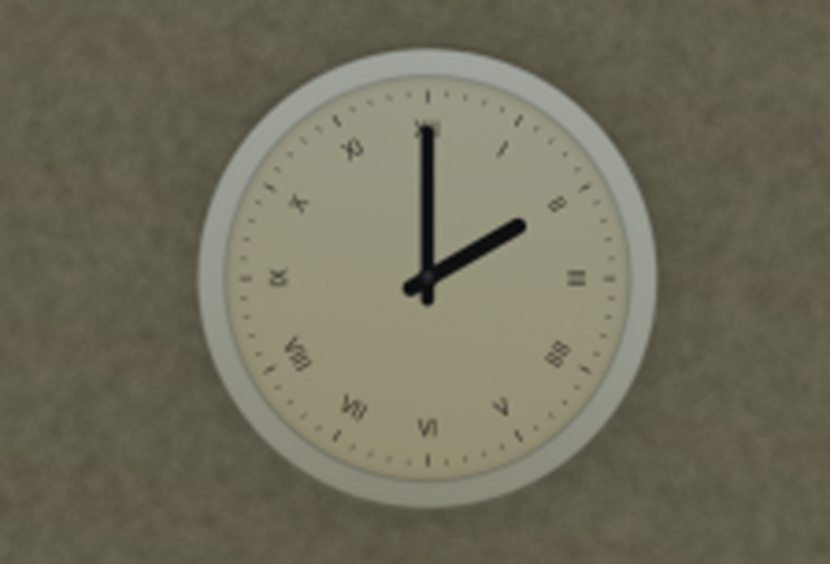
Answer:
2,00
